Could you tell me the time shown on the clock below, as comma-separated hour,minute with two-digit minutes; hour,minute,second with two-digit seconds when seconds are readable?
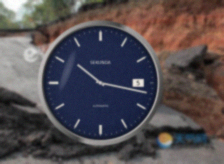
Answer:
10,17
